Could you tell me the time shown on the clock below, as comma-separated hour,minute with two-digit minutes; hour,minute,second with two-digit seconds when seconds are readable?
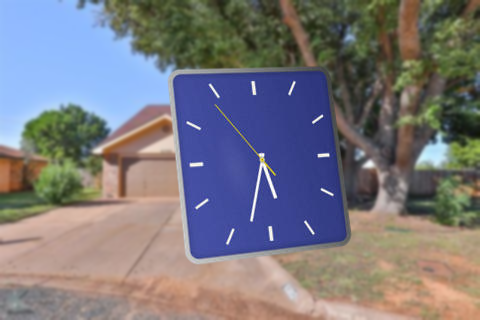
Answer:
5,32,54
